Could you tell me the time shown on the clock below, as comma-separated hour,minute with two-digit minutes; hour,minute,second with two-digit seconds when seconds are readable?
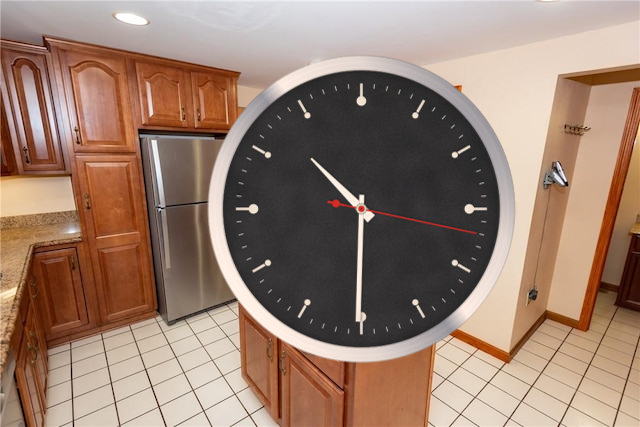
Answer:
10,30,17
